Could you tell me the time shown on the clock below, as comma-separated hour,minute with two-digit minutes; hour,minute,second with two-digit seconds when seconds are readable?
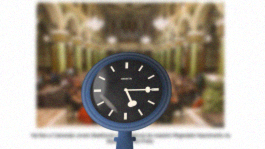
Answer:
5,15
